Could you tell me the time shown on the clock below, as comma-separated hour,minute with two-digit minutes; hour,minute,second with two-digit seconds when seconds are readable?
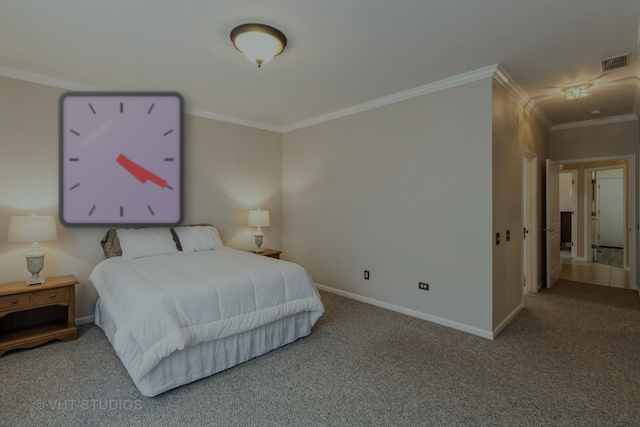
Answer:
4,20
